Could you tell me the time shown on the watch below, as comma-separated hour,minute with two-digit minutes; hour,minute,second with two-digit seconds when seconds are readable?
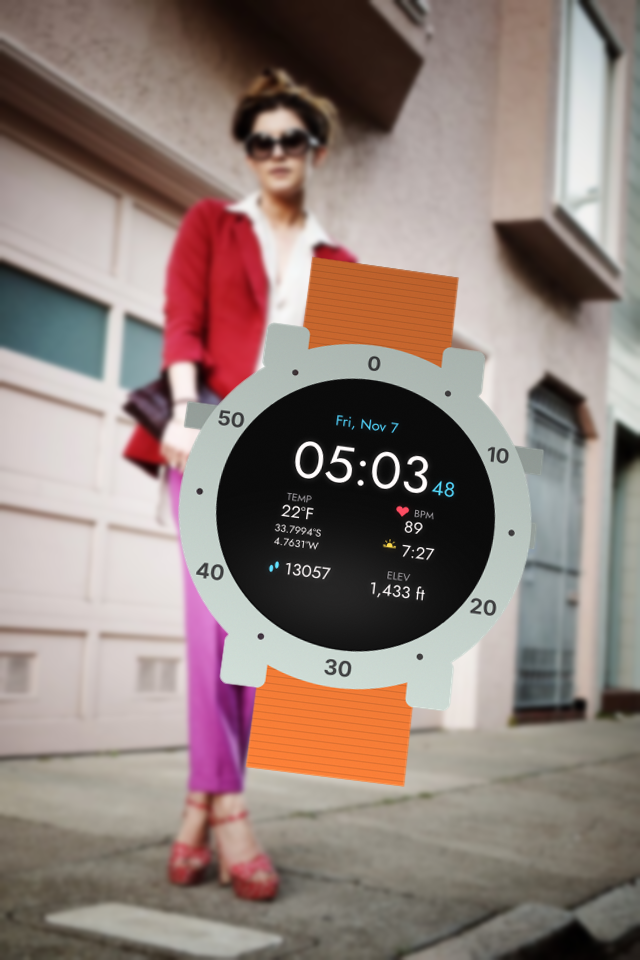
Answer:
5,03,48
